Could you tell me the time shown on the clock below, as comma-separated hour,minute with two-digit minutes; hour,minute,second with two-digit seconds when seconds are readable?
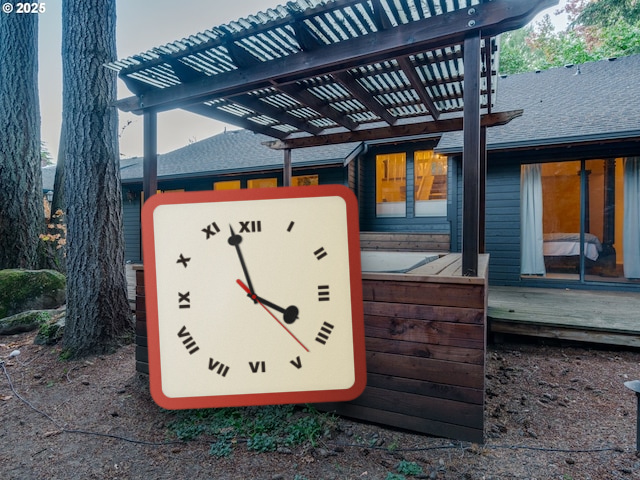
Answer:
3,57,23
